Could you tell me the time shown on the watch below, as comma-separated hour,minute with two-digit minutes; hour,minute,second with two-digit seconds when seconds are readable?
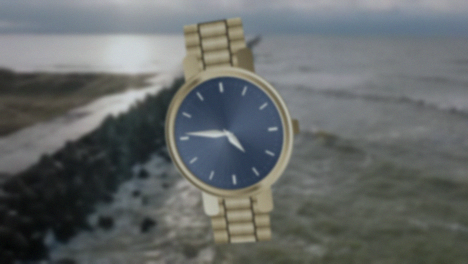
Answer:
4,46
